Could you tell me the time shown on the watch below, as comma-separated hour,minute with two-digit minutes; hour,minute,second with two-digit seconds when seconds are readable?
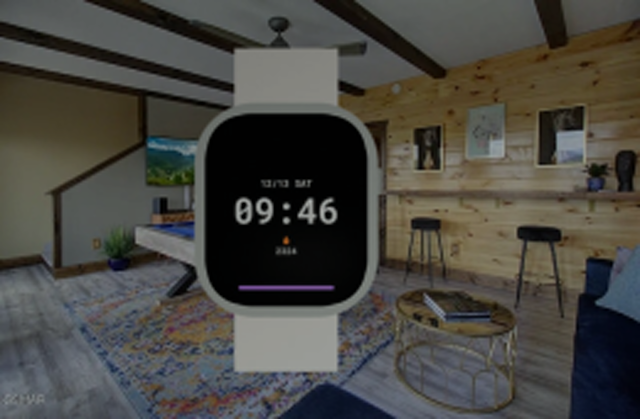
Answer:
9,46
